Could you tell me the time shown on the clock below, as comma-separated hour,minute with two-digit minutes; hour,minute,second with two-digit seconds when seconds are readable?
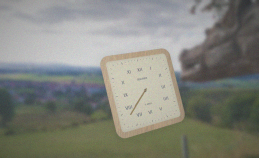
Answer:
7,38
